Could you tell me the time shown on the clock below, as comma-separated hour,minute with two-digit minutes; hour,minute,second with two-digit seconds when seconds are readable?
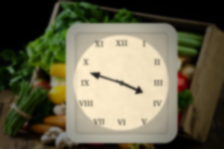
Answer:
3,48
